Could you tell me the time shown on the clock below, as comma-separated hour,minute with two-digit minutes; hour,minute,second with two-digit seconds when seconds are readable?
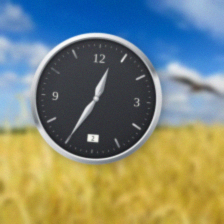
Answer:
12,35
